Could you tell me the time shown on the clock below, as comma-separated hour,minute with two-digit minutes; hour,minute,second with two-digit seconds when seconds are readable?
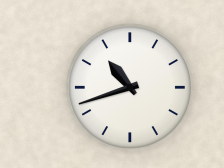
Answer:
10,42
